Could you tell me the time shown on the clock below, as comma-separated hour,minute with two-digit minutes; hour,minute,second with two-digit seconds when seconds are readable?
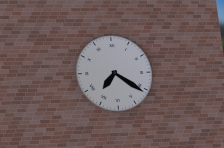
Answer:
7,21
